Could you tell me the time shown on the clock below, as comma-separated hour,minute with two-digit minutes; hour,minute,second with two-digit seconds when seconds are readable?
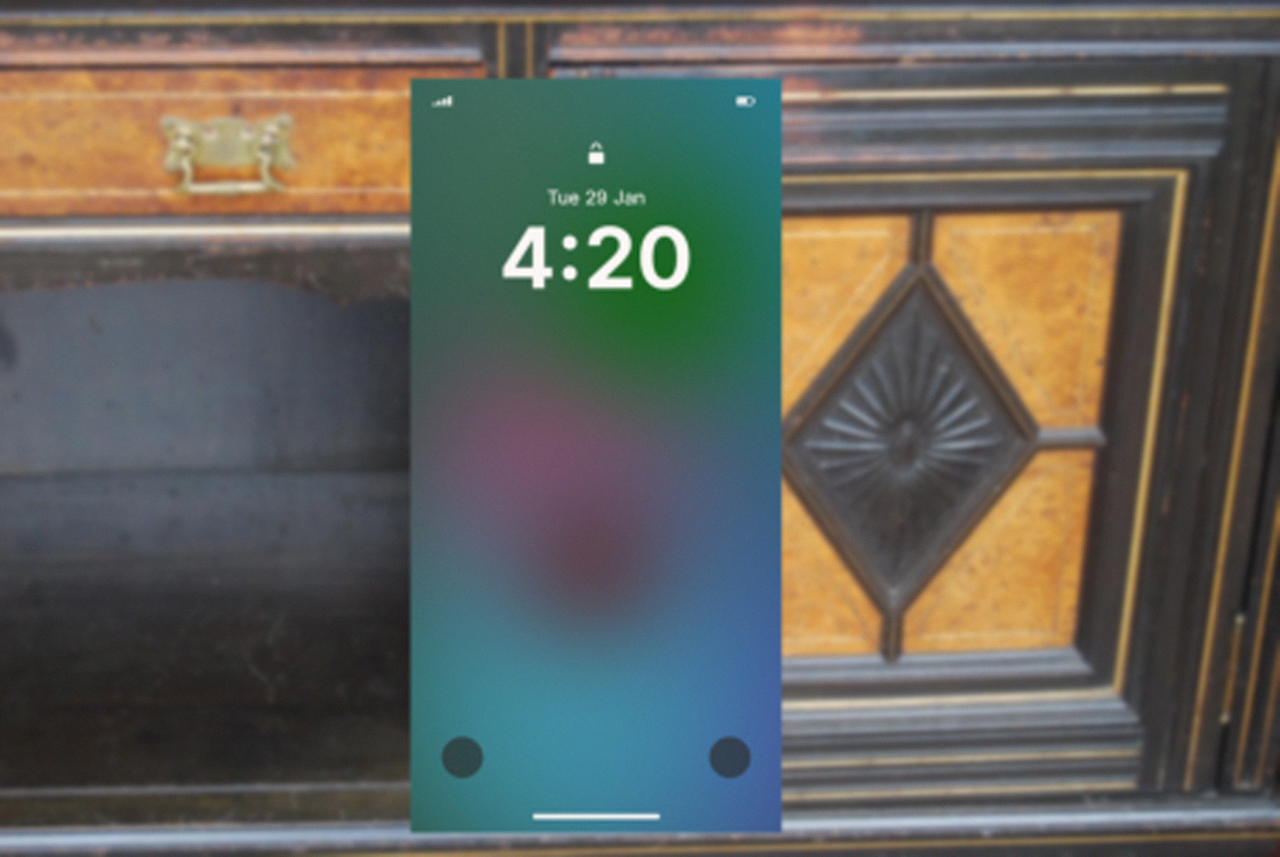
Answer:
4,20
